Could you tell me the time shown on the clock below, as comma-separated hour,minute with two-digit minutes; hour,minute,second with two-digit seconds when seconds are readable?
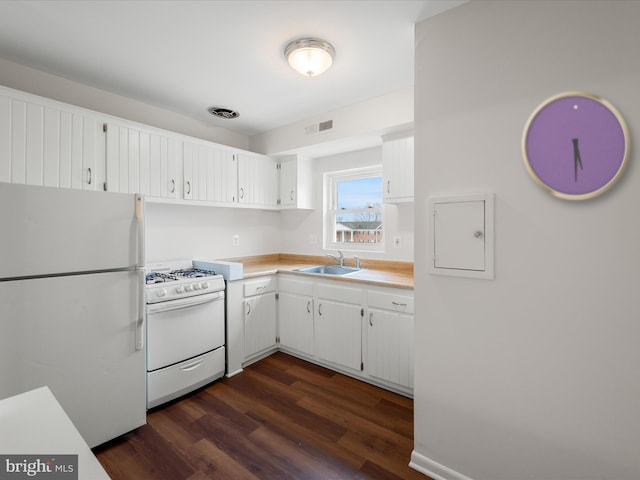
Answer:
5,30
